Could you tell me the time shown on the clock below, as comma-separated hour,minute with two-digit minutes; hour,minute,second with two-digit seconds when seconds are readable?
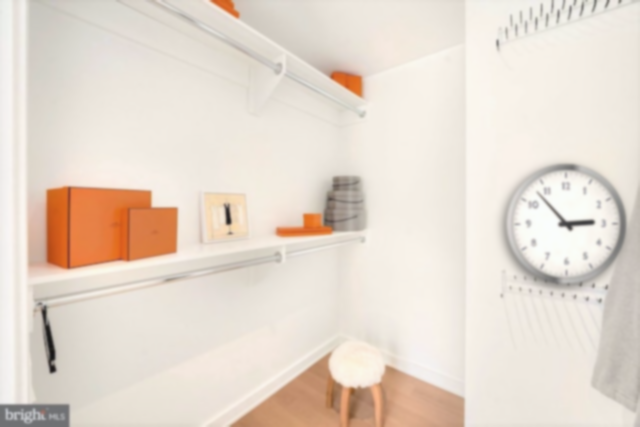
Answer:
2,53
